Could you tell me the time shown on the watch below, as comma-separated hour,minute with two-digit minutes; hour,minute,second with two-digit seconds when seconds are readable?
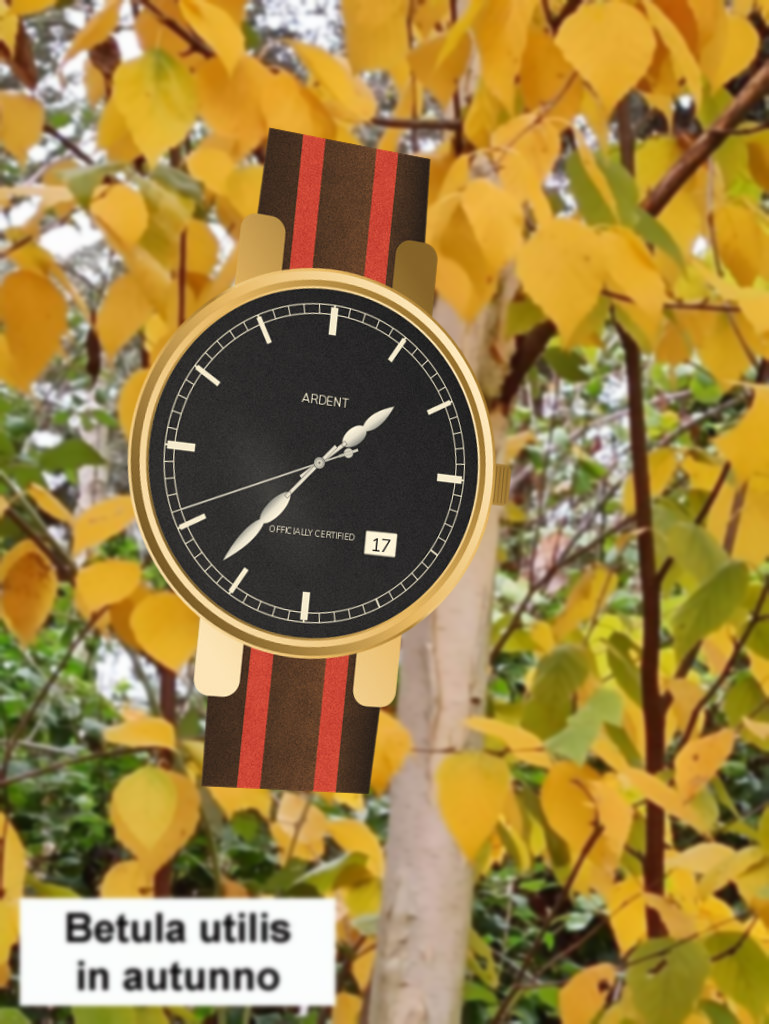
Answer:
1,36,41
